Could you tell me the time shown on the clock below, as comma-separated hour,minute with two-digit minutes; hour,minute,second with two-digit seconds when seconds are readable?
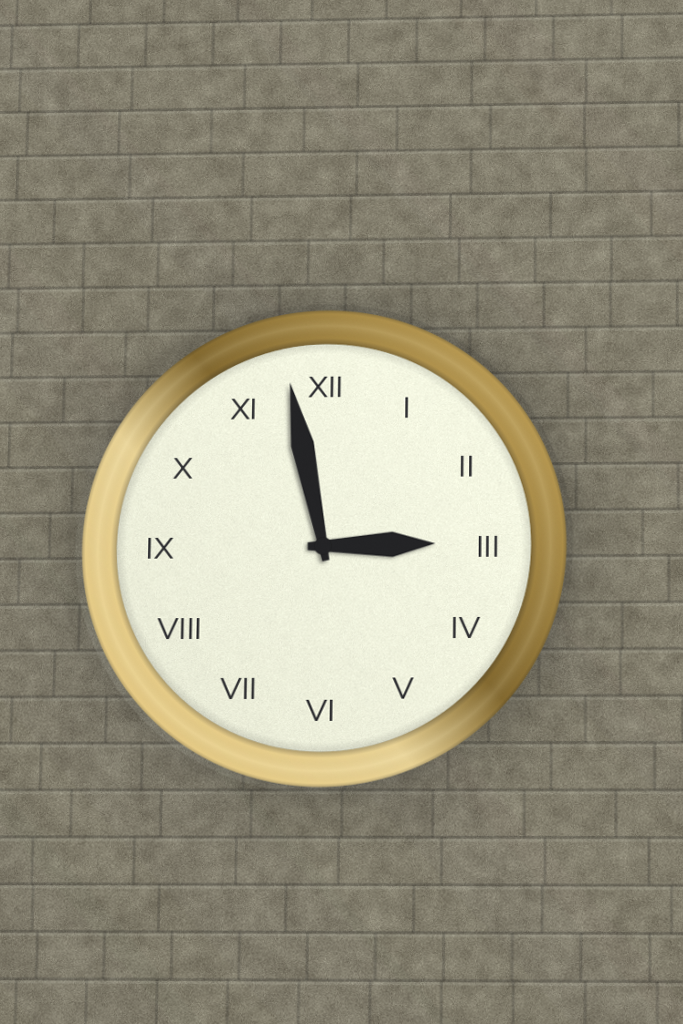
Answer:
2,58
